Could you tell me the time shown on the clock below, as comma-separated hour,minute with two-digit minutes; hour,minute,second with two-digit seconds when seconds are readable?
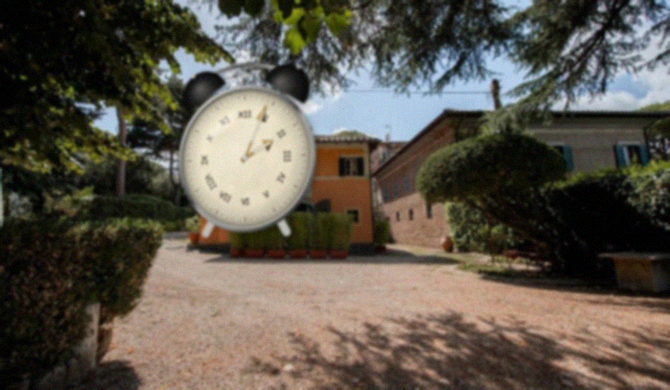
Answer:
2,04
